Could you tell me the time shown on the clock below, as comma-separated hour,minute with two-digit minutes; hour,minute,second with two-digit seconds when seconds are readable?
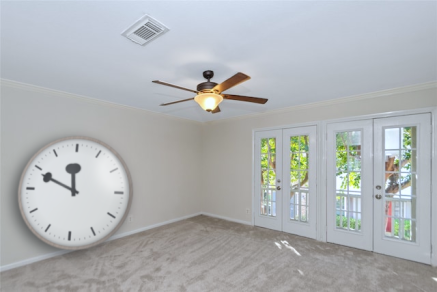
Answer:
11,49
